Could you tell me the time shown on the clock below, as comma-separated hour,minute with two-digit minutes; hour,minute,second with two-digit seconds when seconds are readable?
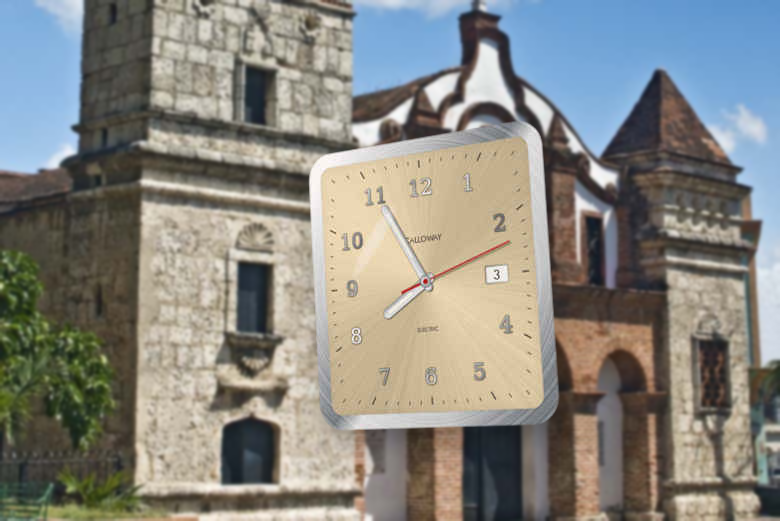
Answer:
7,55,12
